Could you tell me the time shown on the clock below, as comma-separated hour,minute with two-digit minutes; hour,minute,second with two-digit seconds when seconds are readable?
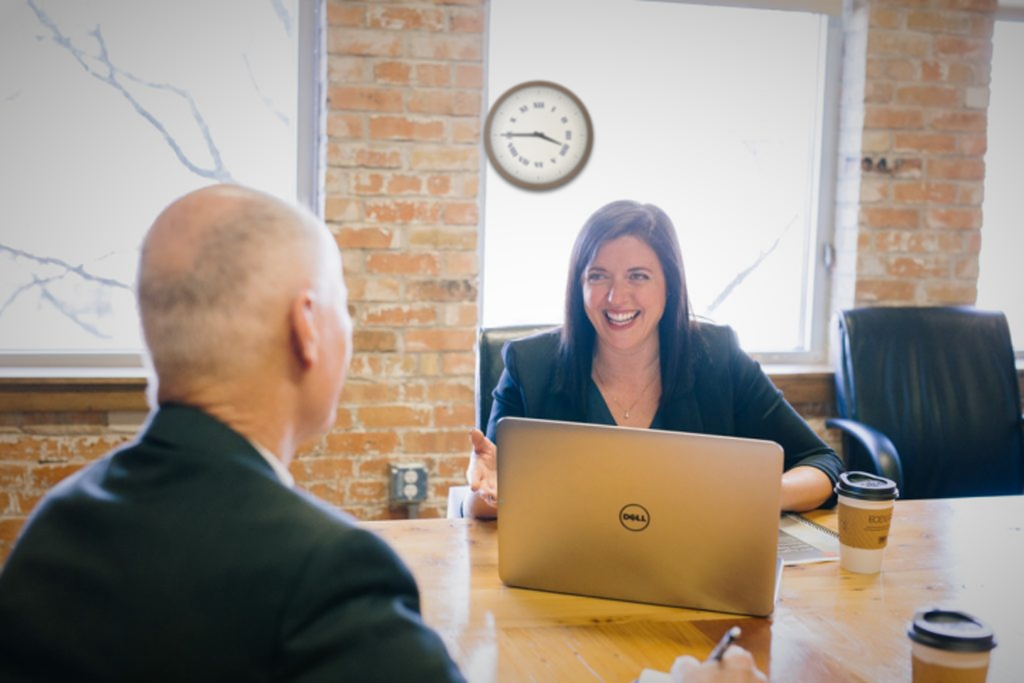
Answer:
3,45
